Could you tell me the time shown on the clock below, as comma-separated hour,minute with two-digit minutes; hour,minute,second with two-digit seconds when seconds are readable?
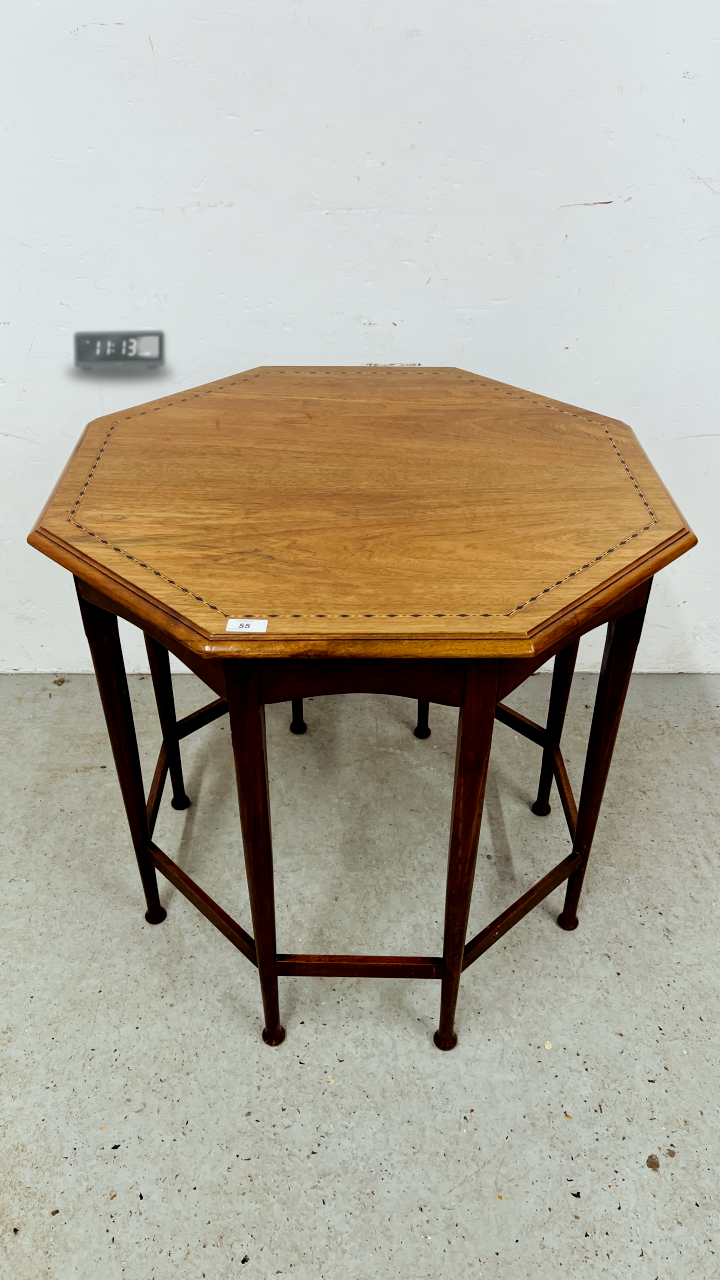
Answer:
11,13
